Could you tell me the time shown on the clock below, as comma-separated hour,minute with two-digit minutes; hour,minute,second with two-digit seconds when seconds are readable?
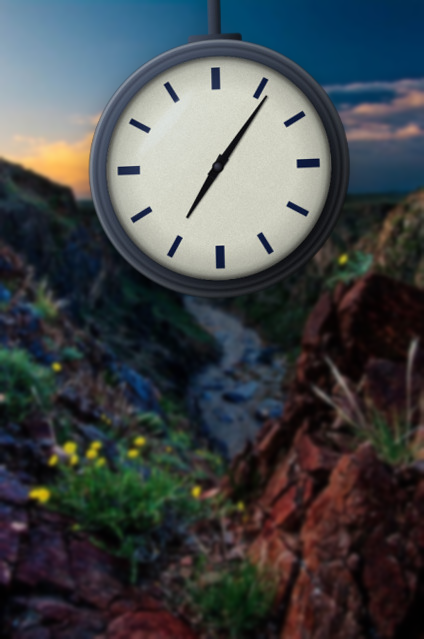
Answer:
7,06
